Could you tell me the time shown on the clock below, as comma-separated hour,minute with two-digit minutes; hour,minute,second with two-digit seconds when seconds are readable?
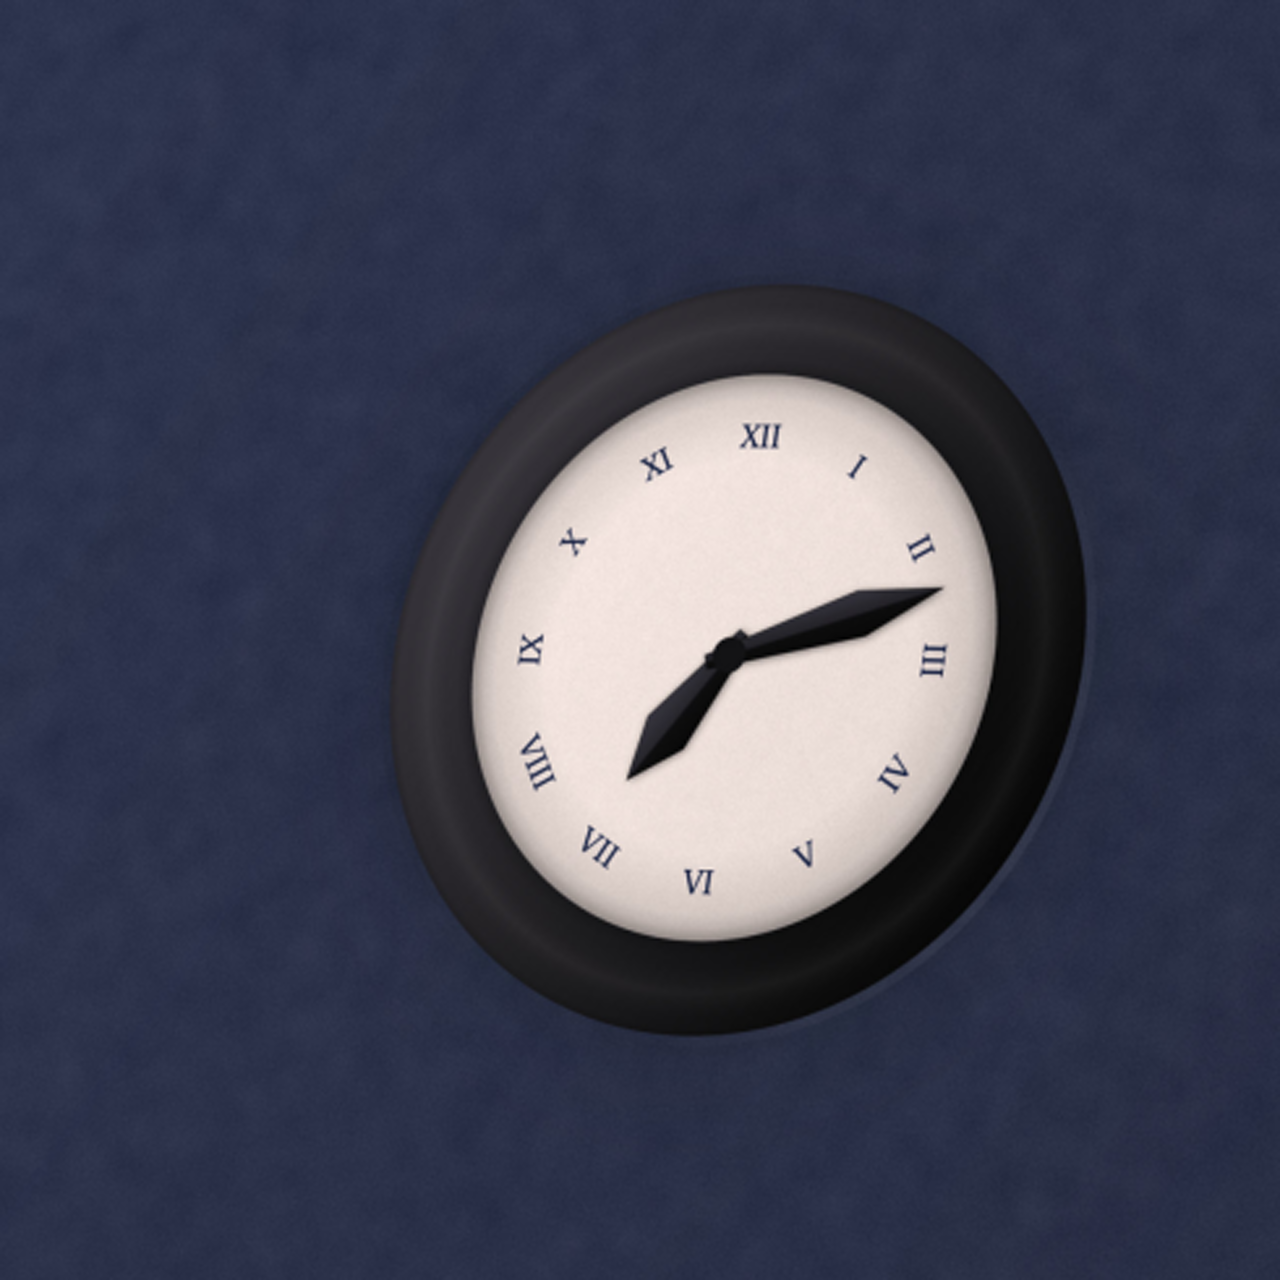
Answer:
7,12
